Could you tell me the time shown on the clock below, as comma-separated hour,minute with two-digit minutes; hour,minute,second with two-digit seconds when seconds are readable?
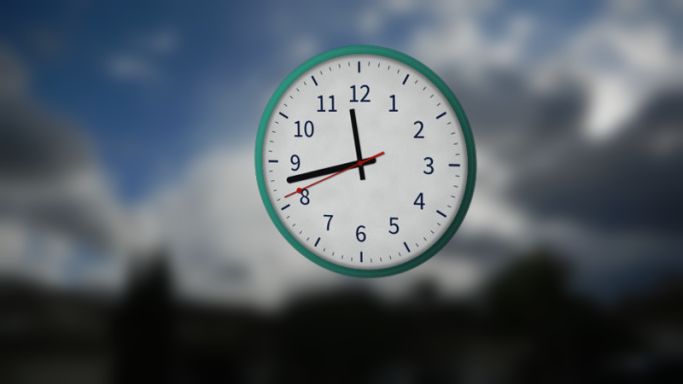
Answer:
11,42,41
